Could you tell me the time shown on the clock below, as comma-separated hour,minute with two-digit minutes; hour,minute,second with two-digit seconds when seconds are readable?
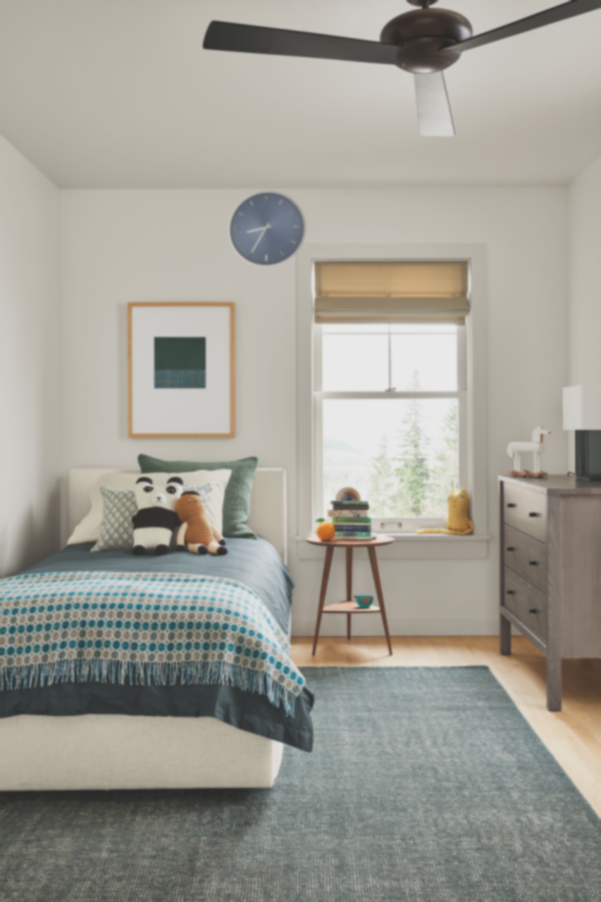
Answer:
8,35
